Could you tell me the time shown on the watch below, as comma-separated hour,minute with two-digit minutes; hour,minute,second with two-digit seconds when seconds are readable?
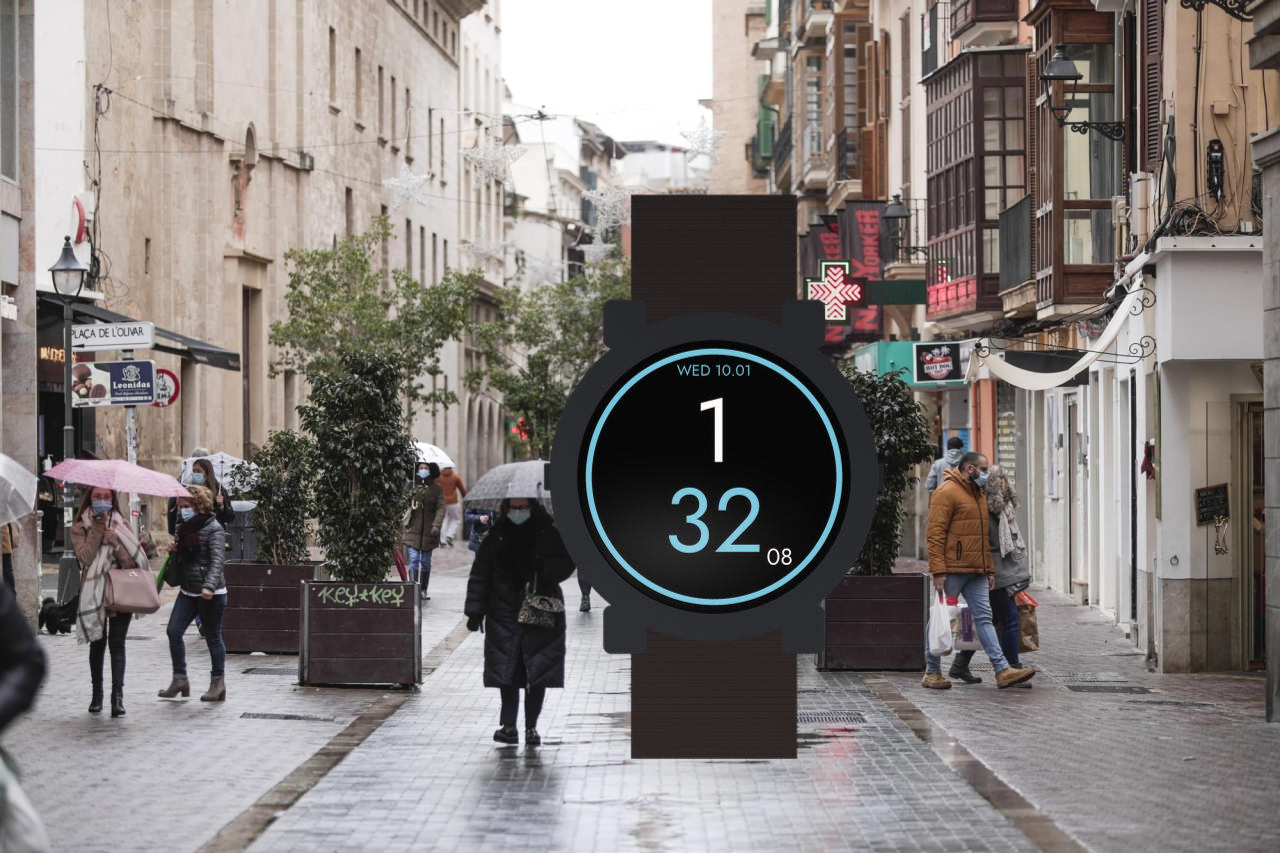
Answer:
1,32,08
